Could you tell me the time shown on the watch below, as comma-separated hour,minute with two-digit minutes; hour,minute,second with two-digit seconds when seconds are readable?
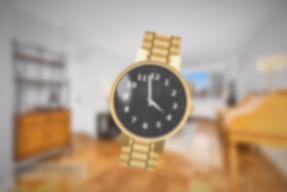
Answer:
3,58
